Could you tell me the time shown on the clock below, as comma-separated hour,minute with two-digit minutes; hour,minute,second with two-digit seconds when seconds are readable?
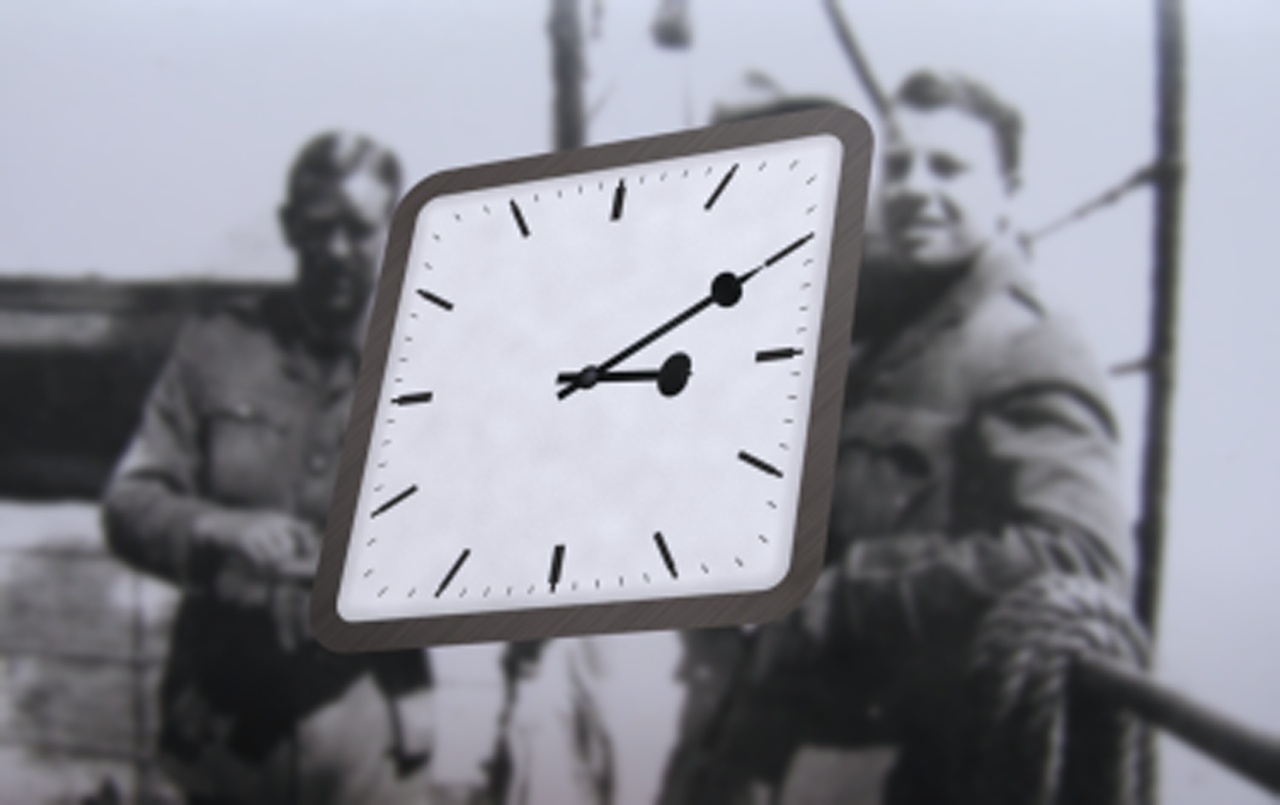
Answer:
3,10
